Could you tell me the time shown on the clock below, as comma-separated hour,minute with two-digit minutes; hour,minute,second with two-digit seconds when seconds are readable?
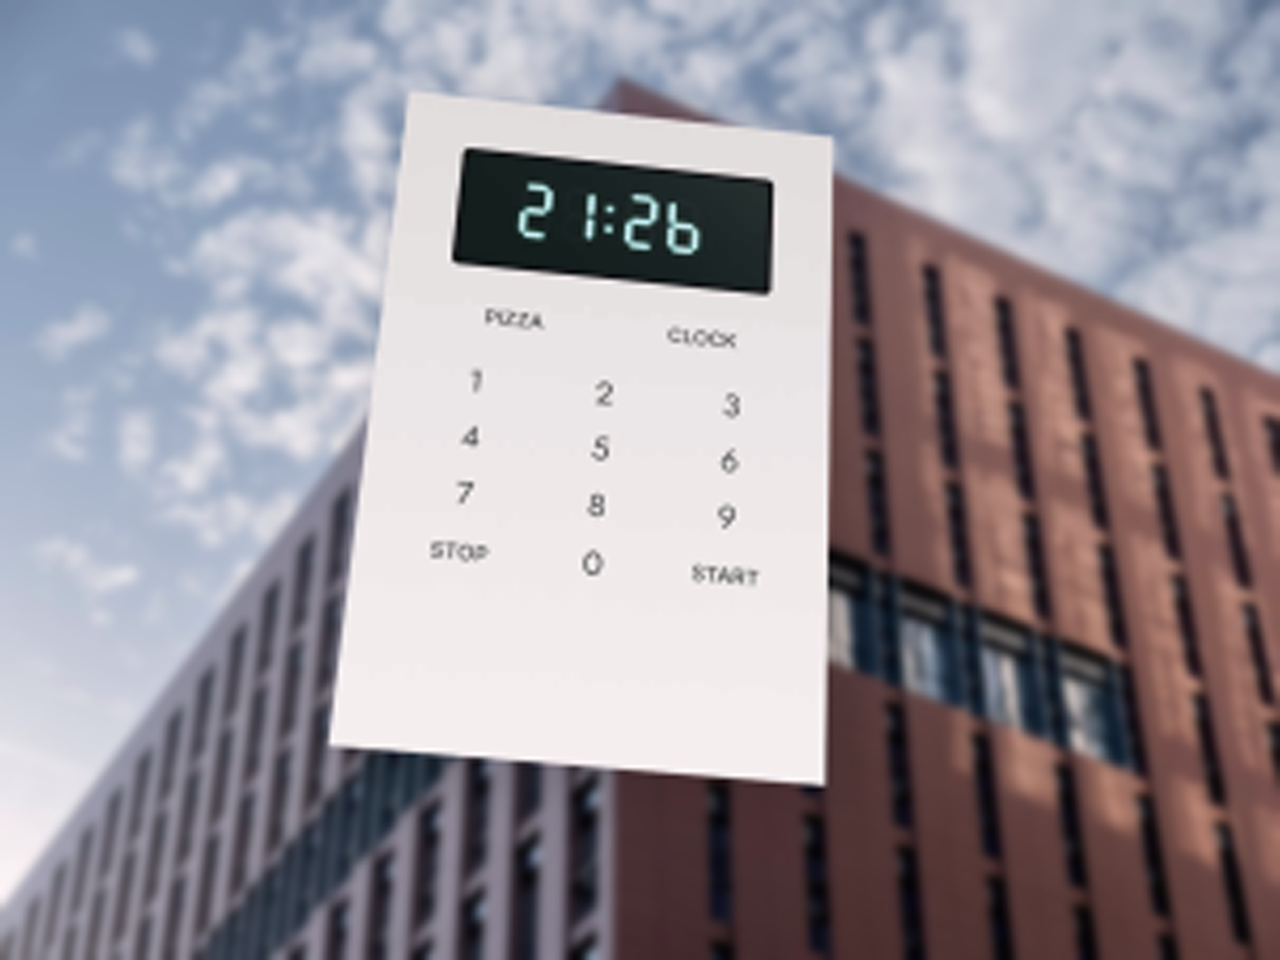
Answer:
21,26
